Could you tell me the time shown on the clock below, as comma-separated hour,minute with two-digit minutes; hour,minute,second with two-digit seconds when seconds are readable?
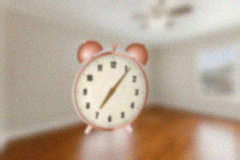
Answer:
7,06
